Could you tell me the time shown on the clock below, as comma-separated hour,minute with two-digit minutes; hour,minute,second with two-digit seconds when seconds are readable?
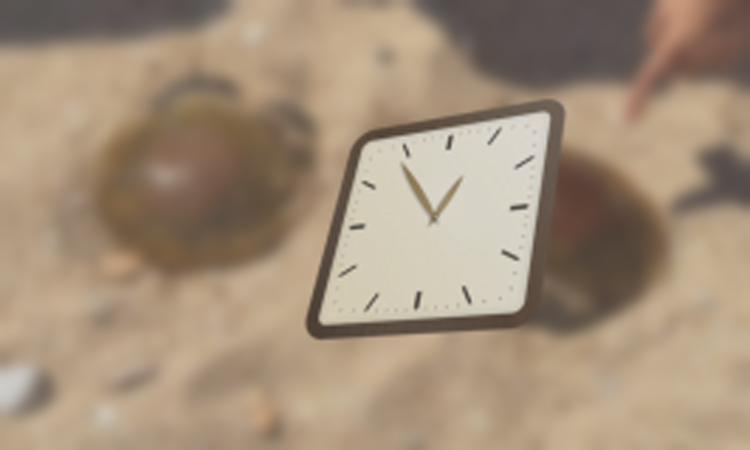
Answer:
12,54
